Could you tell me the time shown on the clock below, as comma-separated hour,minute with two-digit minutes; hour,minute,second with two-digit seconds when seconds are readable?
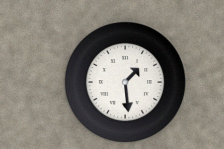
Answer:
1,29
